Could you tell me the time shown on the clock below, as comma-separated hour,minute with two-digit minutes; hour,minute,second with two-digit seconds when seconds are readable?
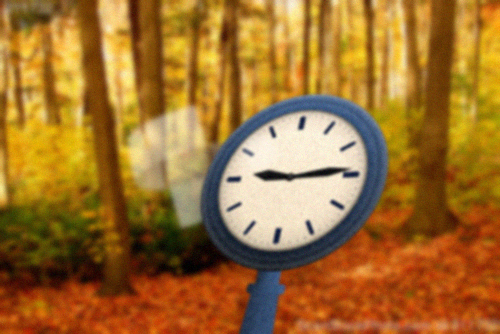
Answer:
9,14
